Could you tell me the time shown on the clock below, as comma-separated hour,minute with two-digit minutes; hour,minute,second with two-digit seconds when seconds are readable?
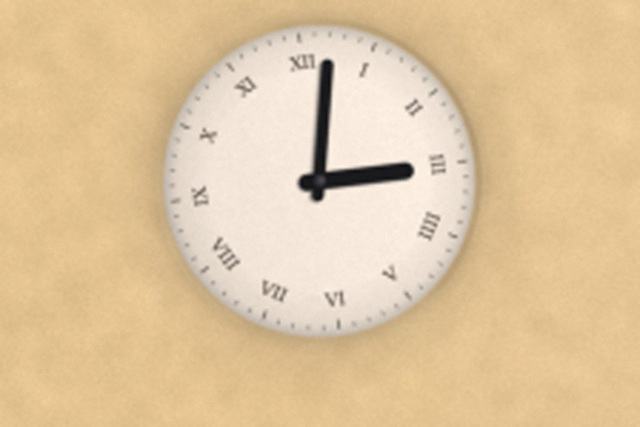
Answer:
3,02
